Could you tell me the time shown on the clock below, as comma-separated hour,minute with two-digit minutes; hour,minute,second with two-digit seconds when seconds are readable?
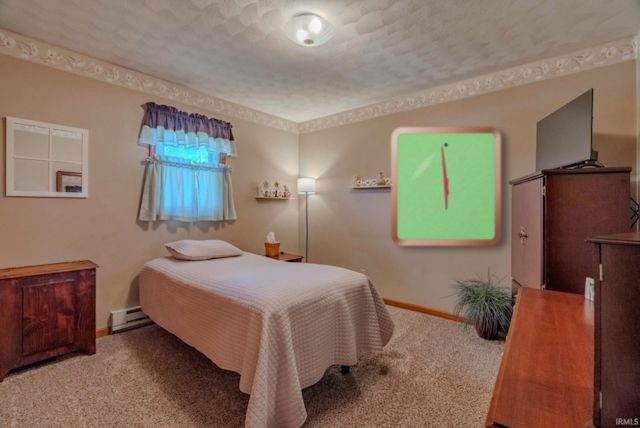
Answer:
5,59
